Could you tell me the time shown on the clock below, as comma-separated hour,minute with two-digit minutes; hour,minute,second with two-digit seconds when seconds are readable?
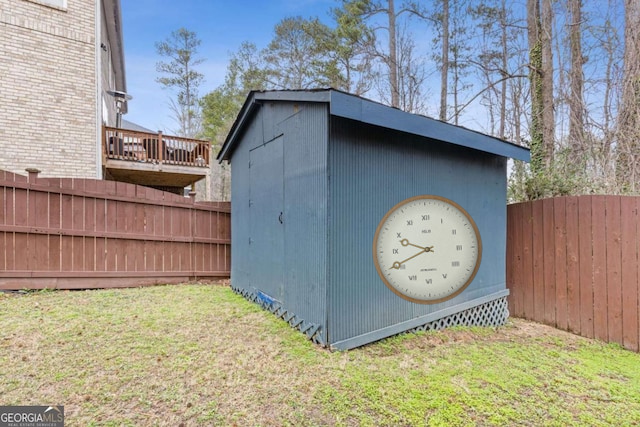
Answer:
9,41
